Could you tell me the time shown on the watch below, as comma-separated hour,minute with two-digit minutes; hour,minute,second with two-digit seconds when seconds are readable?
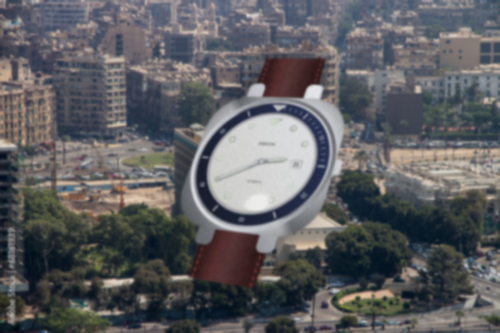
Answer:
2,40
